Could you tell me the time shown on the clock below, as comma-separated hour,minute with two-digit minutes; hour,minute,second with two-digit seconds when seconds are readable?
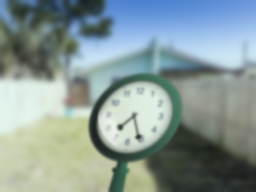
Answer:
7,26
